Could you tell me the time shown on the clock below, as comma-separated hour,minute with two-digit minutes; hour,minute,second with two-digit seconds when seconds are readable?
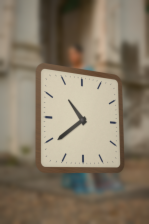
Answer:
10,39
